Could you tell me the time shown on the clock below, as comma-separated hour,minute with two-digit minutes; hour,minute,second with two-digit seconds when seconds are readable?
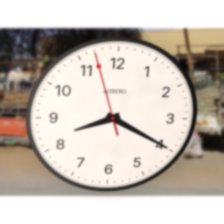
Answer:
8,19,57
